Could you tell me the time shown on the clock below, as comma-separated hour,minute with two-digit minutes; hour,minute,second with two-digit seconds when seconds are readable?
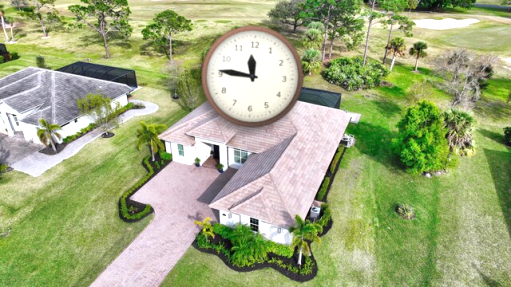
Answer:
11,46
